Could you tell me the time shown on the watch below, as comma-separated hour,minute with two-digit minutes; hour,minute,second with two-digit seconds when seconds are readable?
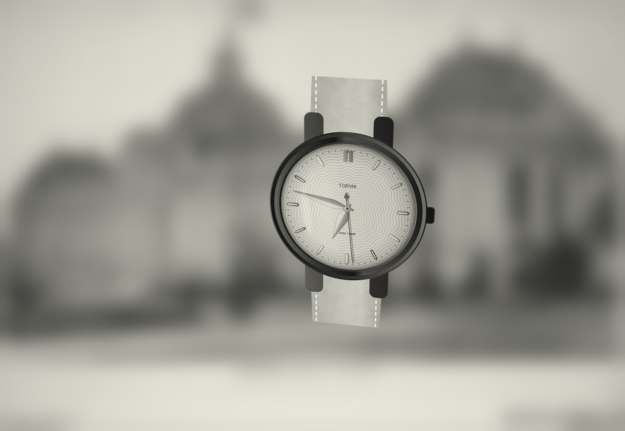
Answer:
6,47,29
